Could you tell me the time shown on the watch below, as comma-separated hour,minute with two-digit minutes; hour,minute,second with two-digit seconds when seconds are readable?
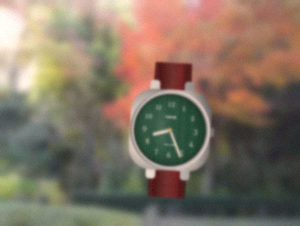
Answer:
8,26
